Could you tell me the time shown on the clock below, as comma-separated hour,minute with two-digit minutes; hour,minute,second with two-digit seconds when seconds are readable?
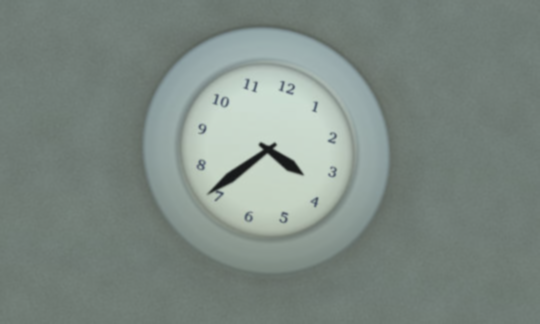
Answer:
3,36
